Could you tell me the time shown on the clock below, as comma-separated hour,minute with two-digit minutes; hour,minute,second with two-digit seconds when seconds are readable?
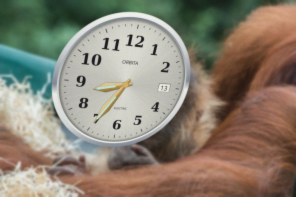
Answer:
8,35
